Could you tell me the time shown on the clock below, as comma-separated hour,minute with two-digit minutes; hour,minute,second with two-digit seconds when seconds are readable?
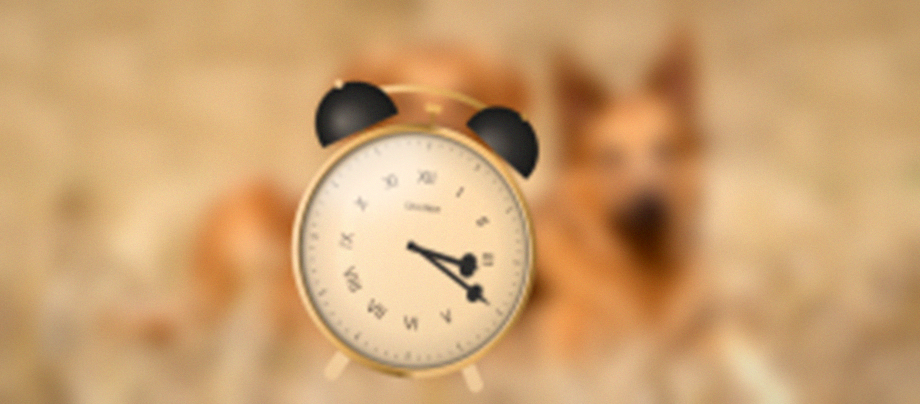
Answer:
3,20
